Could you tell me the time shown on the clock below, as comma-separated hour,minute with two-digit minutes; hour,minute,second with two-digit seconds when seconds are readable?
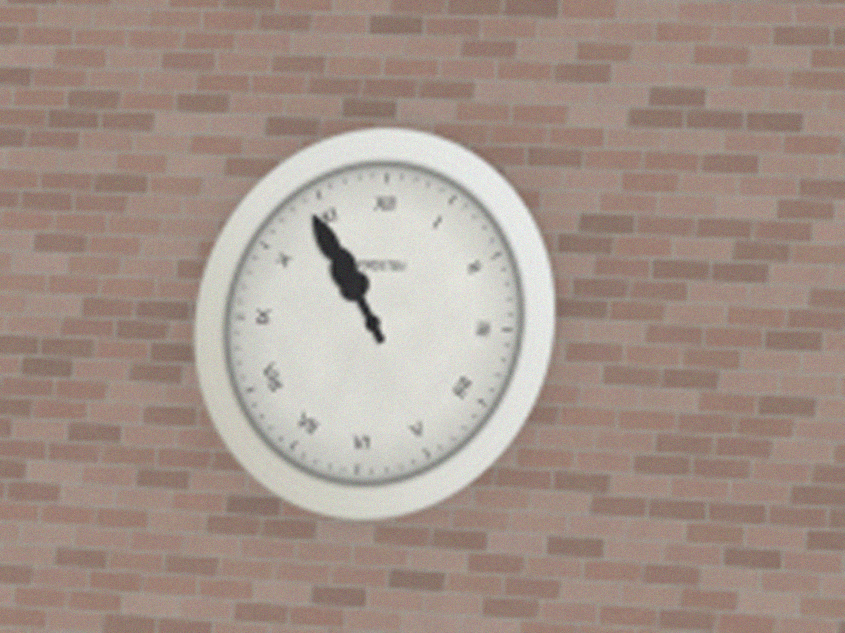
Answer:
10,54
